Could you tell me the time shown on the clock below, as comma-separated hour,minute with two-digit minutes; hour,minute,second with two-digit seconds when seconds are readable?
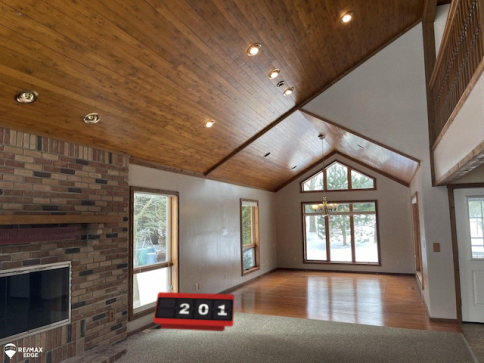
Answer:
2,01
